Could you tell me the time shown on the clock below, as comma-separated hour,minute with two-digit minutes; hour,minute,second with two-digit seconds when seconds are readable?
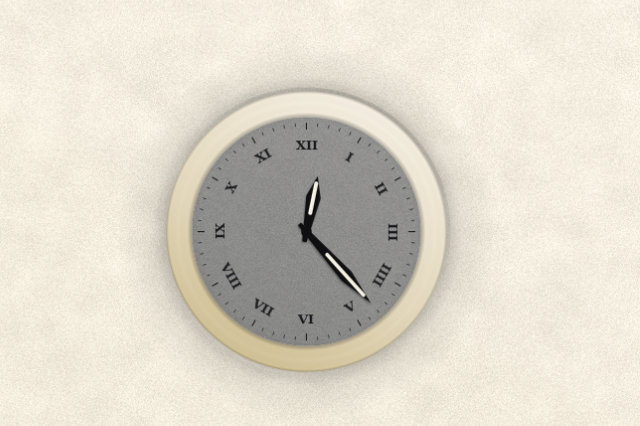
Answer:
12,23
